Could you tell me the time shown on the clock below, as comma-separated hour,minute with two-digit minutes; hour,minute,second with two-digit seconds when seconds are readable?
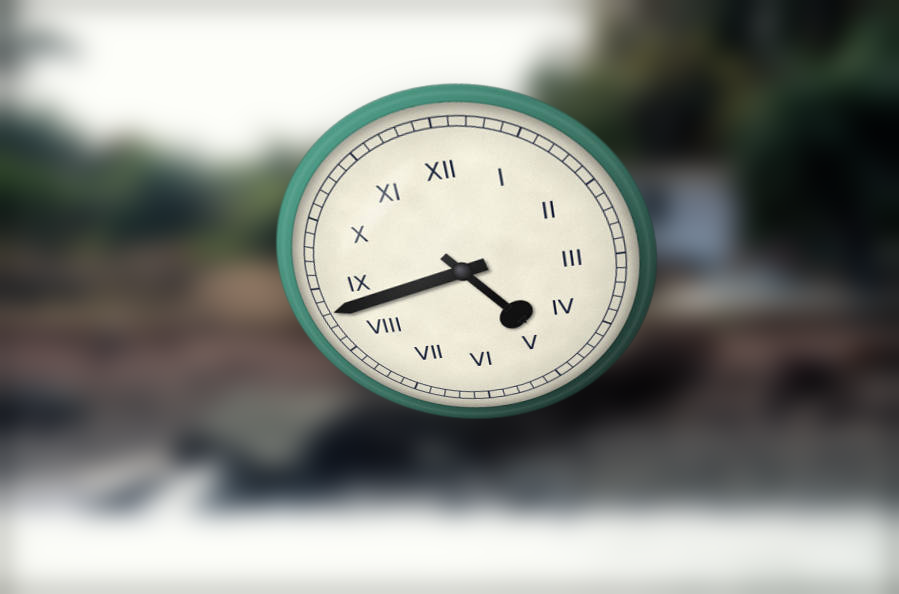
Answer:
4,43
